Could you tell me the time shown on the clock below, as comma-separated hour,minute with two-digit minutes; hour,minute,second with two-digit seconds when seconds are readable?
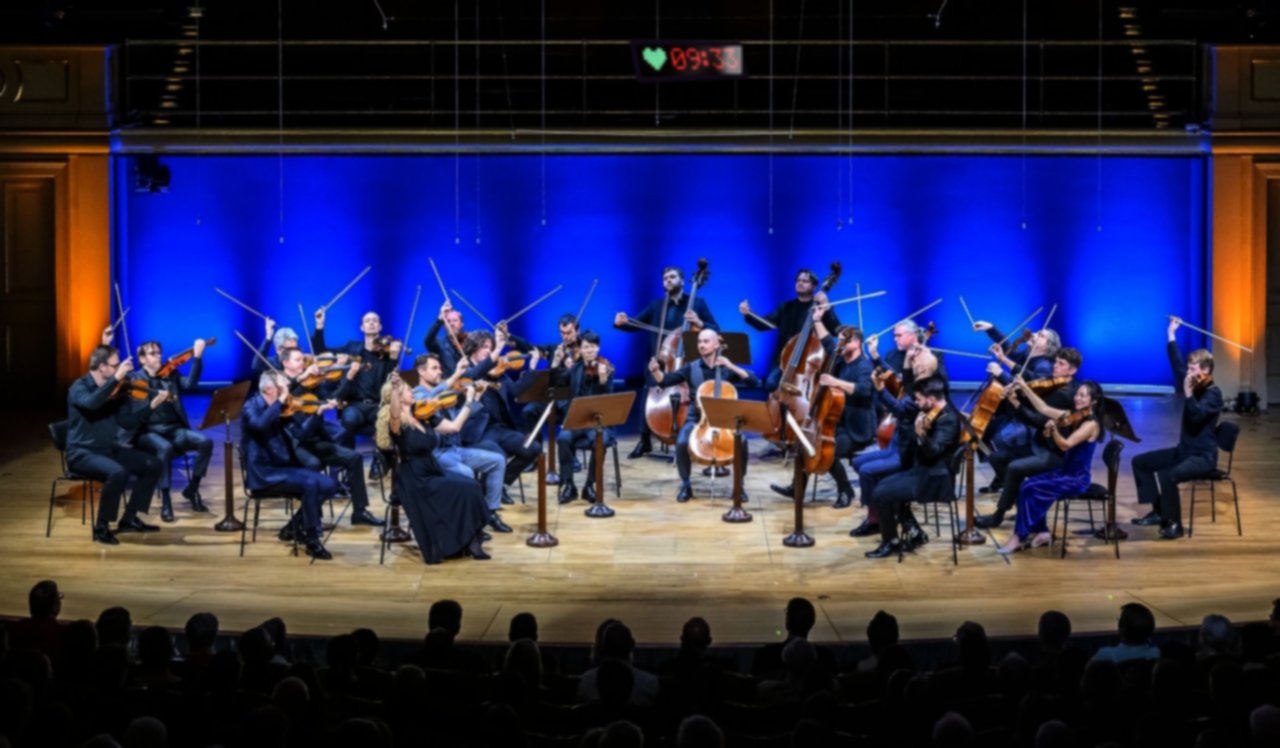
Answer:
9,33
